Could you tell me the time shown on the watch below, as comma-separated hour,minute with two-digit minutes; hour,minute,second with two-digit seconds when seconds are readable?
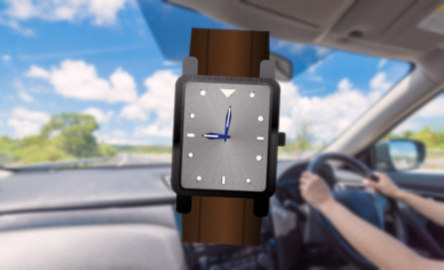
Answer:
9,01
